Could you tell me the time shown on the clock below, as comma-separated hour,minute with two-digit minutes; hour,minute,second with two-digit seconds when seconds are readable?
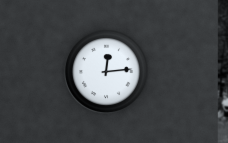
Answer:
12,14
